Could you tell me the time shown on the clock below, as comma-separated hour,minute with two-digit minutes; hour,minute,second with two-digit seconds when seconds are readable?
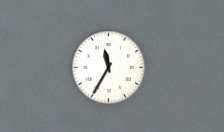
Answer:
11,35
